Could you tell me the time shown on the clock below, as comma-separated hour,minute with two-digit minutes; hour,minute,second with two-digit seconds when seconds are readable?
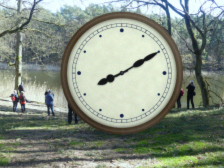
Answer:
8,10
